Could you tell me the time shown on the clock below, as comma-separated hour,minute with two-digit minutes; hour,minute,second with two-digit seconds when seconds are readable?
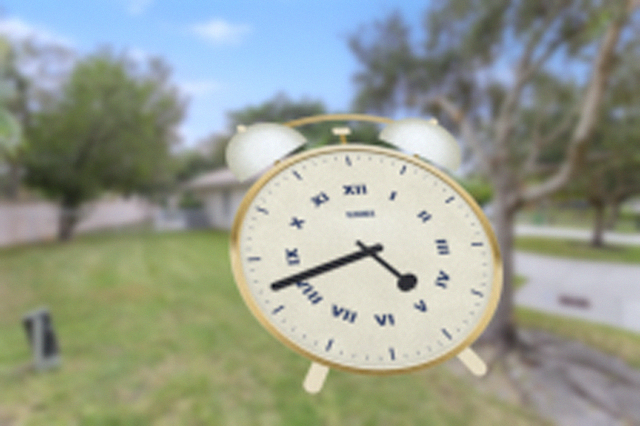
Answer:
4,42
